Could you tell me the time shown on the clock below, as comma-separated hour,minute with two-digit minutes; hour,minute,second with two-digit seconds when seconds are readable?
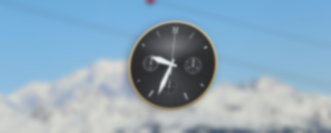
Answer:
9,33
